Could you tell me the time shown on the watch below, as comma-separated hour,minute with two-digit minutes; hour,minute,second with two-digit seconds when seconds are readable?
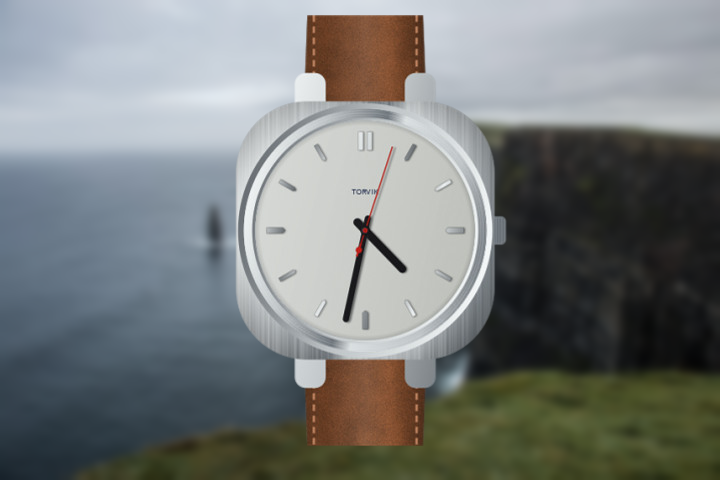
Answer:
4,32,03
